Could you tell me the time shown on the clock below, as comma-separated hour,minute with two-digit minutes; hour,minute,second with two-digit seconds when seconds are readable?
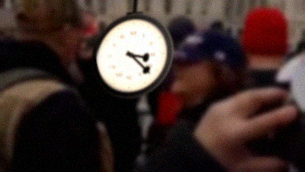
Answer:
3,22
